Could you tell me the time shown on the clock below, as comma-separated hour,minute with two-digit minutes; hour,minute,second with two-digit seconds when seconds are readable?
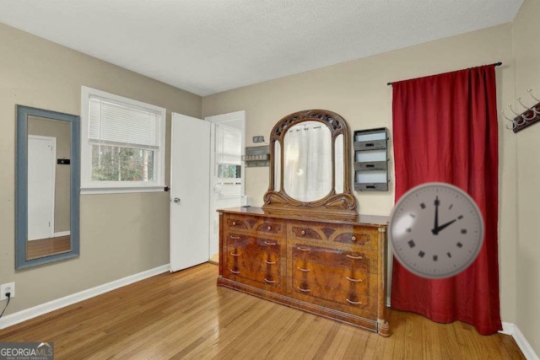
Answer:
2,00
